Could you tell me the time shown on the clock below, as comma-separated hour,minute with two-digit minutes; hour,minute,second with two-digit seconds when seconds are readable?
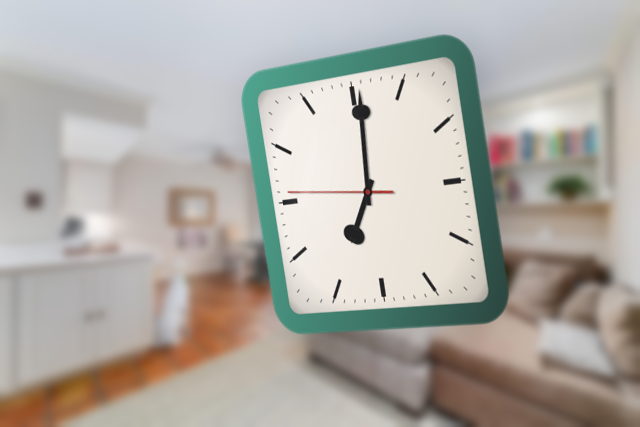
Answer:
7,00,46
